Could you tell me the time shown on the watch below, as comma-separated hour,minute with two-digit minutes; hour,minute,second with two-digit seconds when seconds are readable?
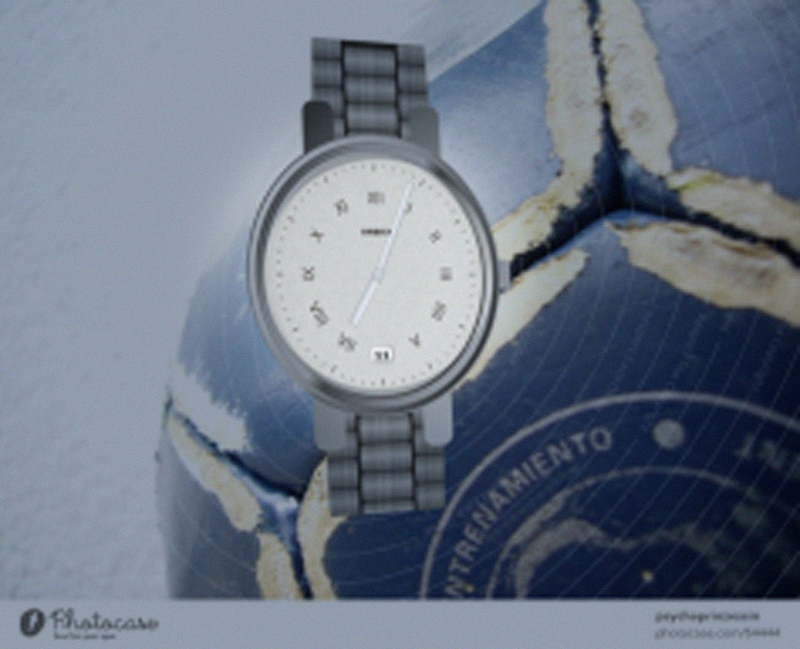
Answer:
7,04
